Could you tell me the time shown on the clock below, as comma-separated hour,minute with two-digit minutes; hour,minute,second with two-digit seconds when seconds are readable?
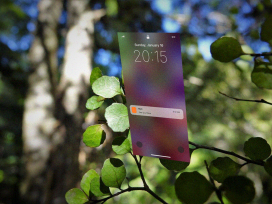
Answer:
20,15
